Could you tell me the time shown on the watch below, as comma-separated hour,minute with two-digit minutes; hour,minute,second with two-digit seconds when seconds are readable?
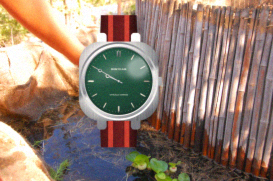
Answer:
9,50
